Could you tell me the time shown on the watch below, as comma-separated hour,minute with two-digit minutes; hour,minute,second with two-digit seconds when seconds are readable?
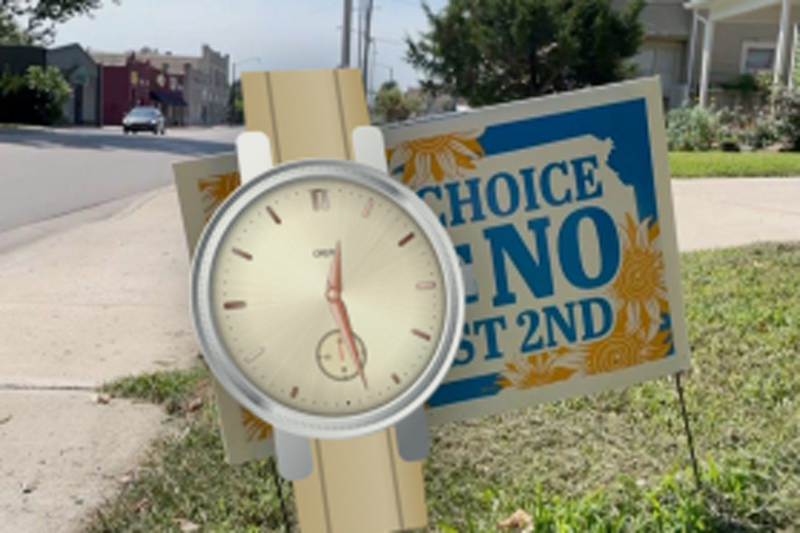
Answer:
12,28
